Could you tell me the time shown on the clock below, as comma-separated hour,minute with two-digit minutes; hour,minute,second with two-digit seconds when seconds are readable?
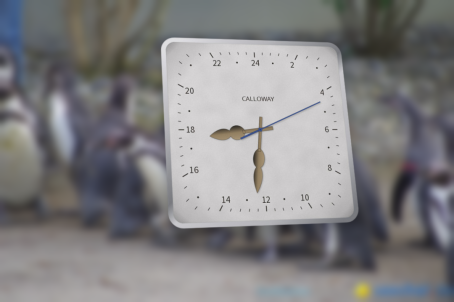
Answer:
17,31,11
